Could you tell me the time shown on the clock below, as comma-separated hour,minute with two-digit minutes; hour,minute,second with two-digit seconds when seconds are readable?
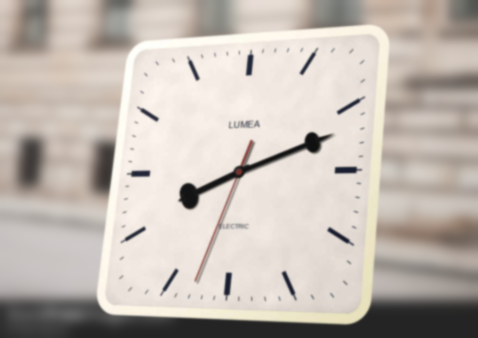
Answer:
8,11,33
